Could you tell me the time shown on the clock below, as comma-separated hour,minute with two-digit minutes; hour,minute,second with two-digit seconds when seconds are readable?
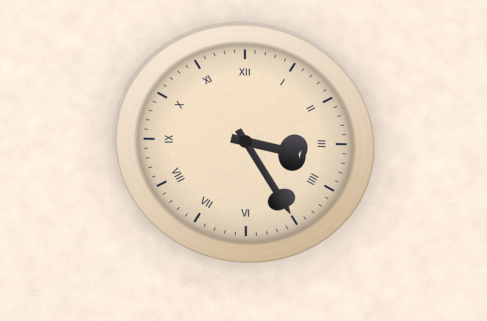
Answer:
3,25
